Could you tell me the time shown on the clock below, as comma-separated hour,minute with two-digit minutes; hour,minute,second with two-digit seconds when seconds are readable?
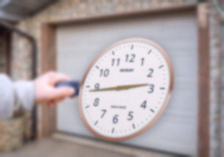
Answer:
2,44
